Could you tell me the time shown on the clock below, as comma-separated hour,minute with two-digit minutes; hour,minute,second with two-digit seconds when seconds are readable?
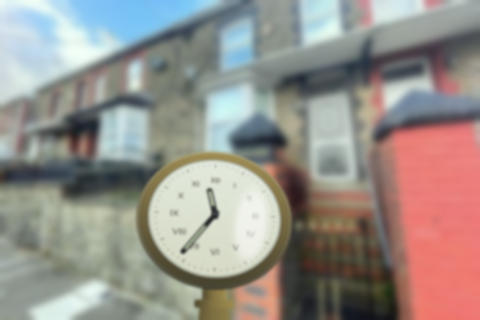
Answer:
11,36
